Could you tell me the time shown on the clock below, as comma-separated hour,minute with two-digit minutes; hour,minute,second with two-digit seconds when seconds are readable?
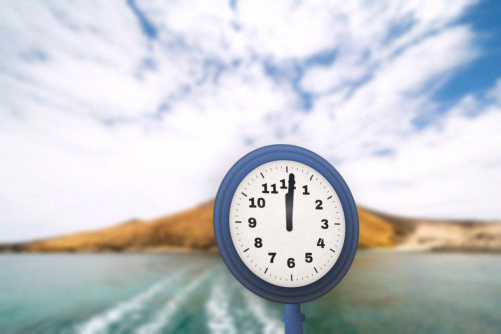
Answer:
12,01
